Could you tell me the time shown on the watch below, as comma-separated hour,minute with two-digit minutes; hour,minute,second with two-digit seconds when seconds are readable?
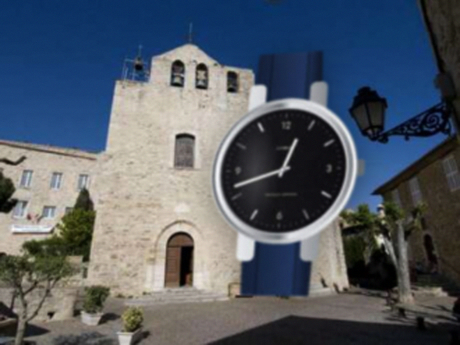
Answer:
12,42
